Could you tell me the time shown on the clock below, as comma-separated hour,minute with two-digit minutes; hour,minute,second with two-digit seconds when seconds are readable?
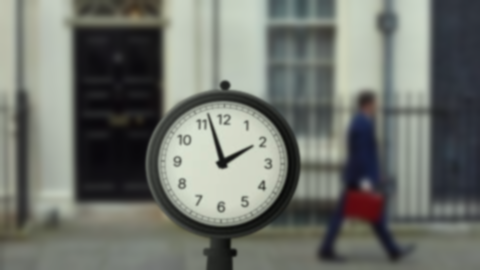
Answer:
1,57
